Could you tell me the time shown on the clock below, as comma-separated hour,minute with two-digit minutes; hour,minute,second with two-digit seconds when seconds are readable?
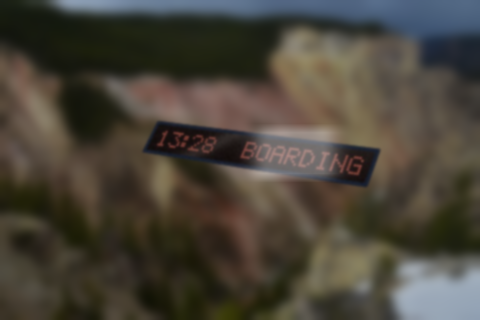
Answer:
13,28
